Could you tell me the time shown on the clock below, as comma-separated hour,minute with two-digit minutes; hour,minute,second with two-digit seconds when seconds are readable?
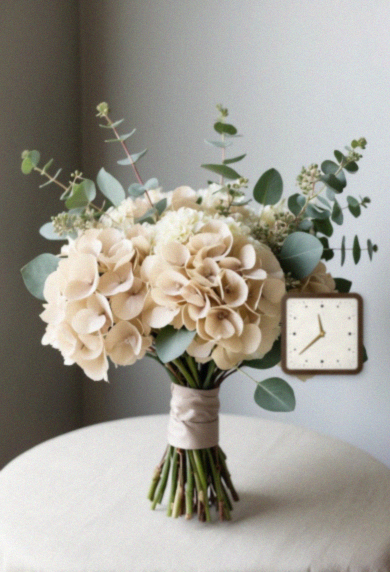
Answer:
11,38
